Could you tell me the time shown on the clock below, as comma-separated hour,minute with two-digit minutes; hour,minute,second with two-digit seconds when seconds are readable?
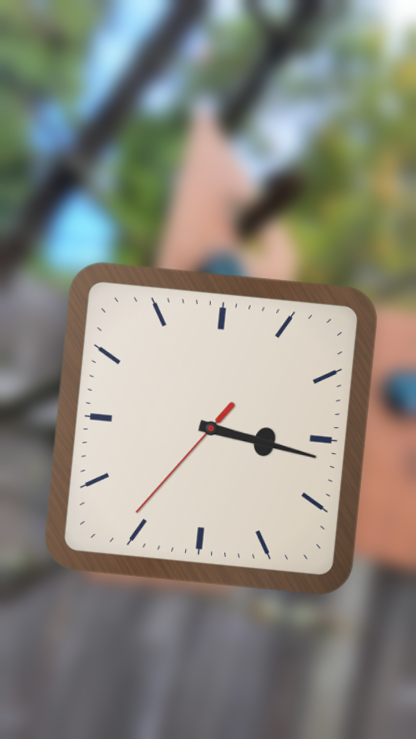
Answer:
3,16,36
